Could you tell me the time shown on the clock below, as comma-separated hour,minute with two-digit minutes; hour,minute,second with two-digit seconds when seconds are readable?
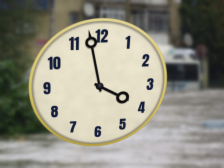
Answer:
3,58
